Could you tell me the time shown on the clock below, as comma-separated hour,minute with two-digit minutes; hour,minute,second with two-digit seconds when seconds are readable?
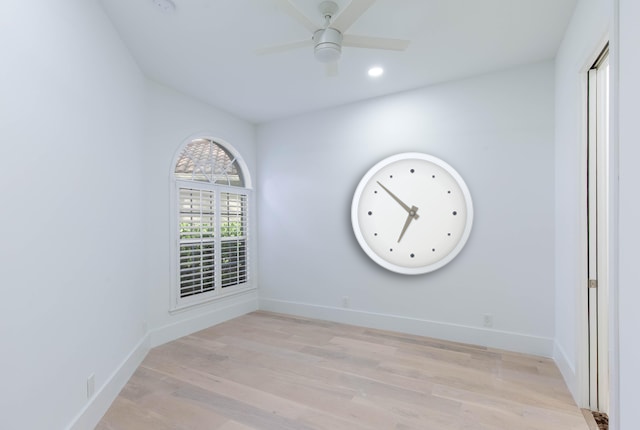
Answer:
6,52
